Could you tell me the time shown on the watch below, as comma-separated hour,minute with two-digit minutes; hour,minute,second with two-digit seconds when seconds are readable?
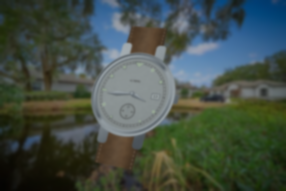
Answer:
3,44
